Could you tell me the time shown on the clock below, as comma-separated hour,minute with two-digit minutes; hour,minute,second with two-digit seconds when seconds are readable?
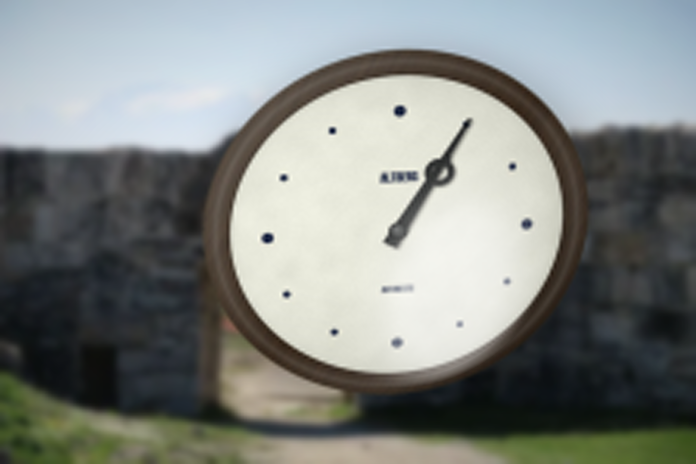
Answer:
1,05
